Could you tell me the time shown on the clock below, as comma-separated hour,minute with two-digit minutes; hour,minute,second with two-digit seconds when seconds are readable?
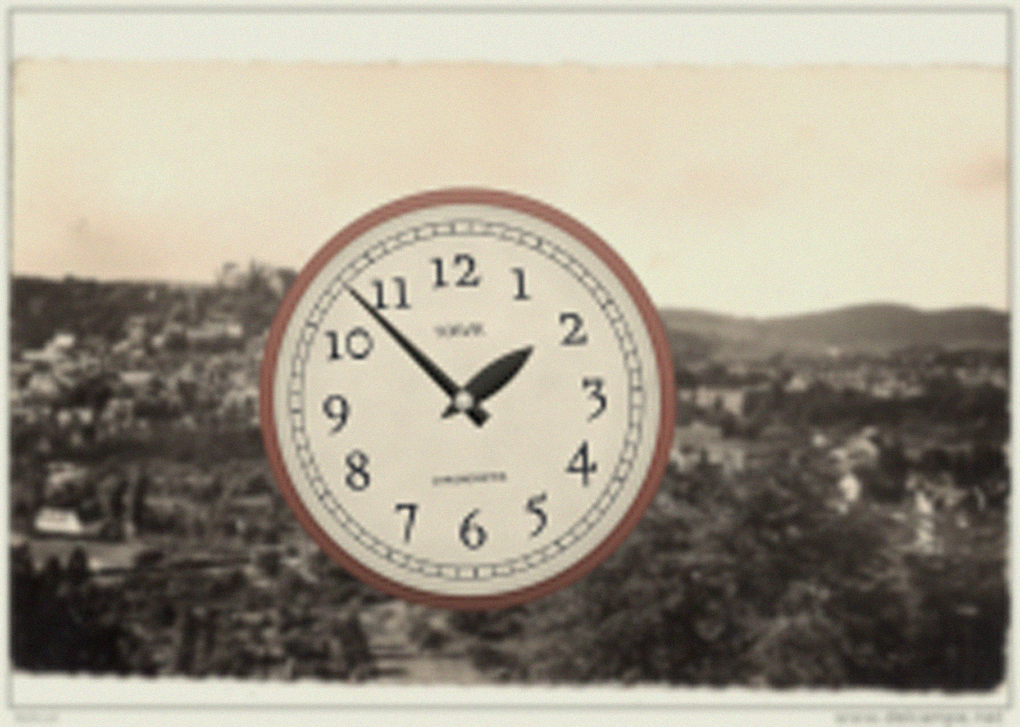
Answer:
1,53
